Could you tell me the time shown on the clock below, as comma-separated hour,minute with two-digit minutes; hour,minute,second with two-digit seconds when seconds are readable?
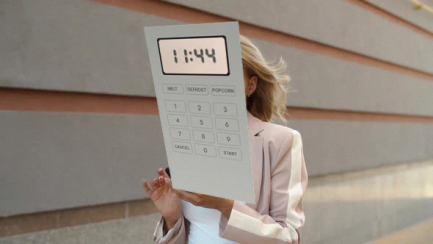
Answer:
11,44
